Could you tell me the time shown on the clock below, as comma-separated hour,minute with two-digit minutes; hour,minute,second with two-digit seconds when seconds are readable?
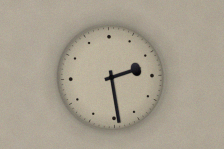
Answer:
2,29
